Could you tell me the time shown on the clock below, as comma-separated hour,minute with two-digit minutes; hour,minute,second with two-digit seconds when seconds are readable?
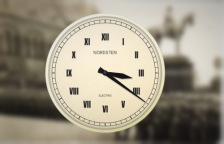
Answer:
3,21
